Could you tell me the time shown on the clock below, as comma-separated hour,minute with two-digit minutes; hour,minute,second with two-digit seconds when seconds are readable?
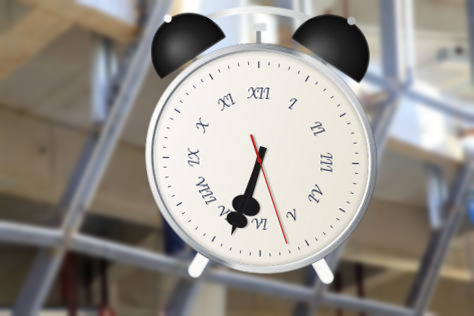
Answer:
6,33,27
